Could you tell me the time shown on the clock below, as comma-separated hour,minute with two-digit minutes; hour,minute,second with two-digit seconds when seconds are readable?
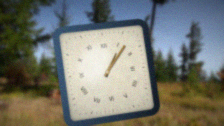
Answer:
1,07
